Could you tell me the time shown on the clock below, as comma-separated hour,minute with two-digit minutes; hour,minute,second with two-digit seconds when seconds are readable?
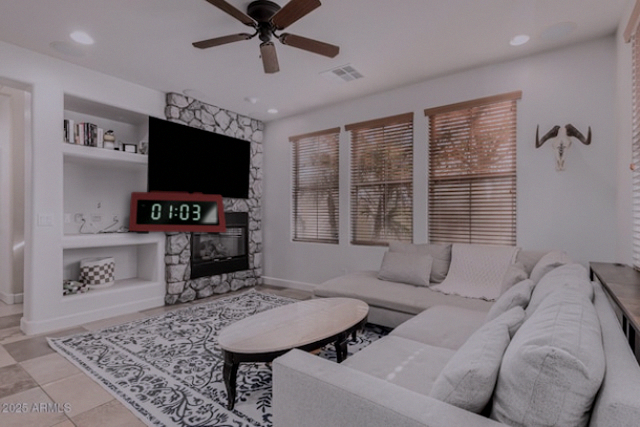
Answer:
1,03
